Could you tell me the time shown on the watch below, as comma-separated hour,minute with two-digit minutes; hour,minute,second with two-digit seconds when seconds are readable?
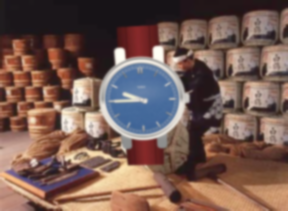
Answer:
9,45
